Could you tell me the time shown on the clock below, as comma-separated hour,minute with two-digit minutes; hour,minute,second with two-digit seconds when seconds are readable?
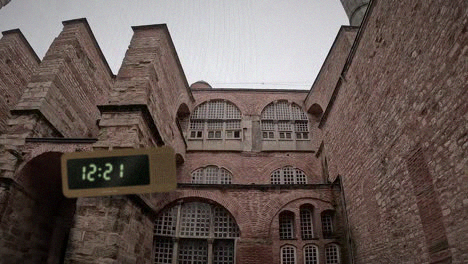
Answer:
12,21
